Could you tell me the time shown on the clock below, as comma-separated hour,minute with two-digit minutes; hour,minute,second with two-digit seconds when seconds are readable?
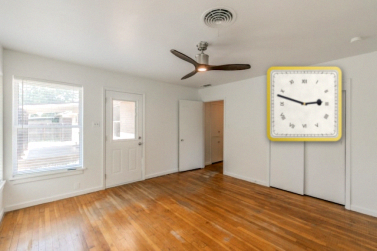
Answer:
2,48
